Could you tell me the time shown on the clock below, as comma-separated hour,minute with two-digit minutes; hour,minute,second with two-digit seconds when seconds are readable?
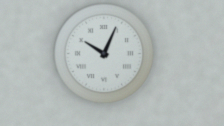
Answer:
10,04
